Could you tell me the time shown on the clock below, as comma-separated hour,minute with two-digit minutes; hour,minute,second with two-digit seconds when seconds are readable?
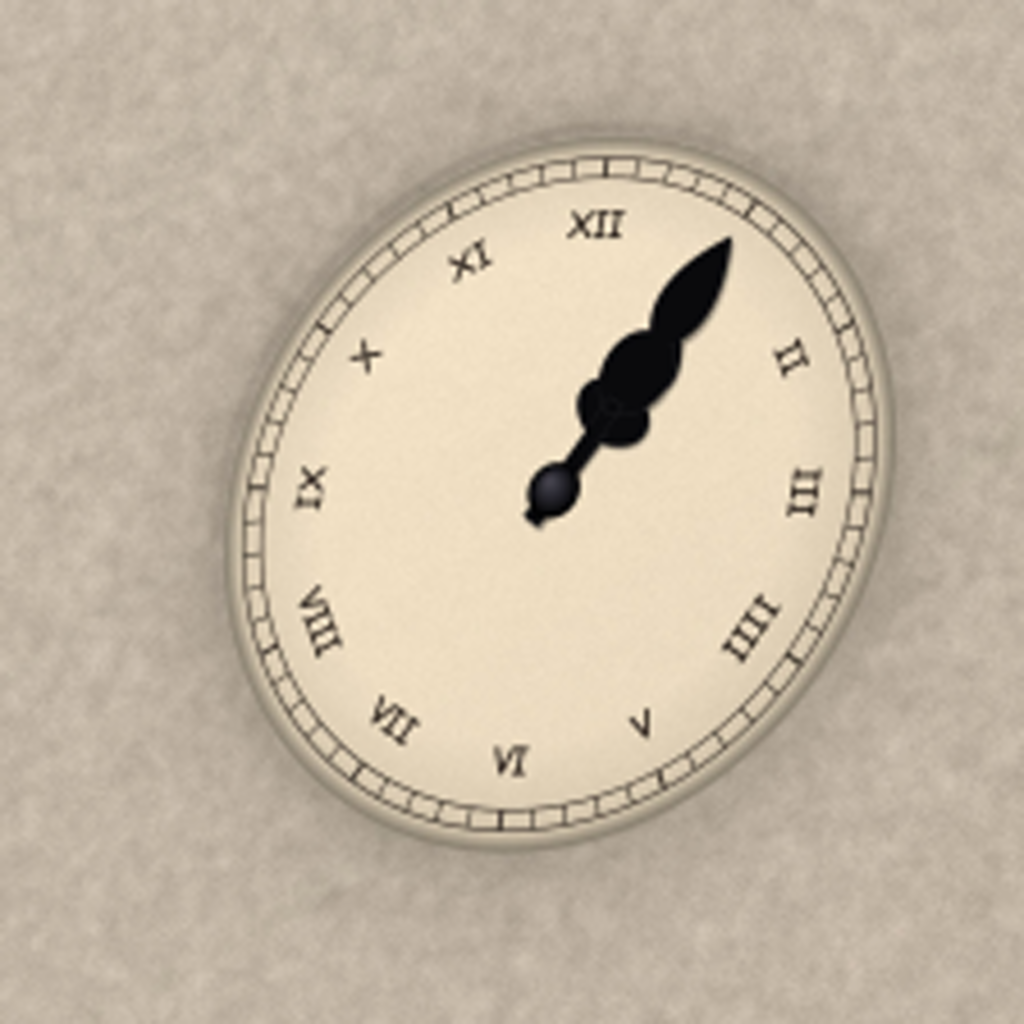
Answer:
1,05
